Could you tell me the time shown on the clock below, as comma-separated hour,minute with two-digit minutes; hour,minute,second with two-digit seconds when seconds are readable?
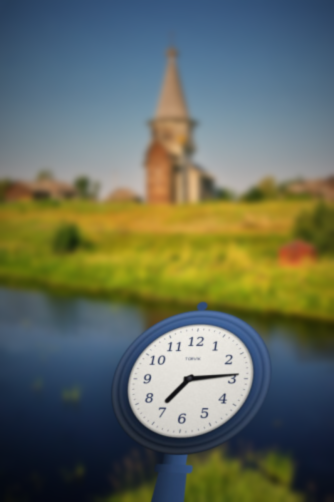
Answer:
7,14
